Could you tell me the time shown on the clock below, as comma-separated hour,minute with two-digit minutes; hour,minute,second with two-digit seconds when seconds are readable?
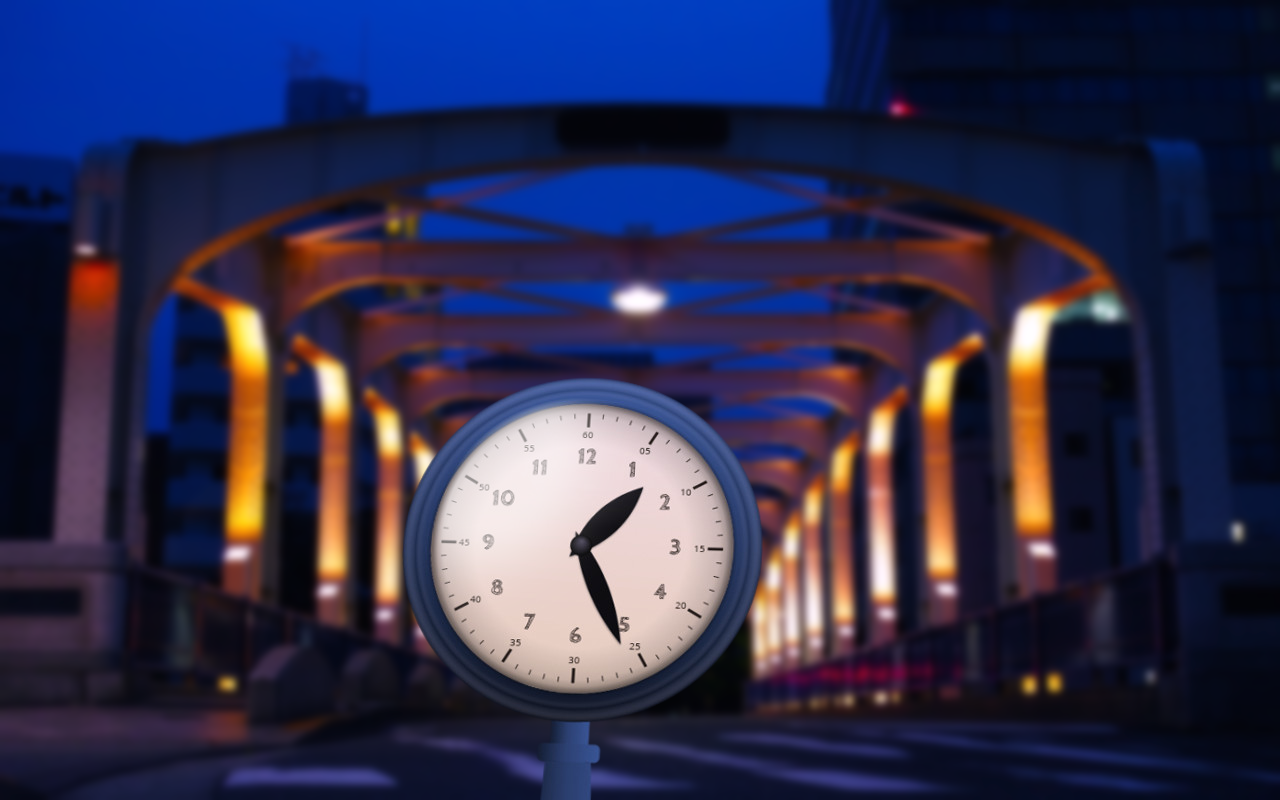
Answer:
1,26
